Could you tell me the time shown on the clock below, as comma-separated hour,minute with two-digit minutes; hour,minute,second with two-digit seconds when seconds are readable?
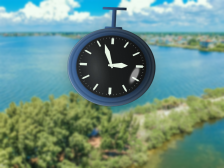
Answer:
2,57
